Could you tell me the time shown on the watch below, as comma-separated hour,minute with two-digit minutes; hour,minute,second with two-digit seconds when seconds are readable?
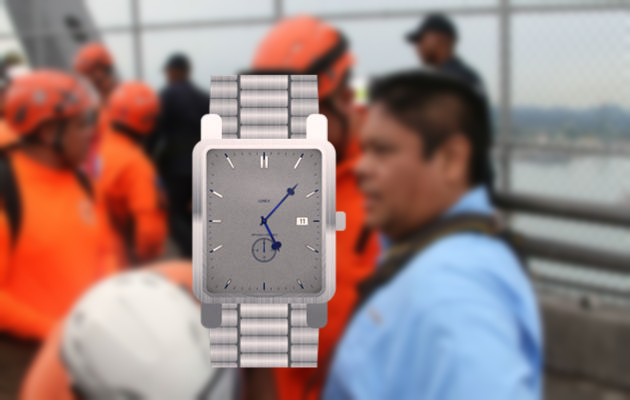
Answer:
5,07
